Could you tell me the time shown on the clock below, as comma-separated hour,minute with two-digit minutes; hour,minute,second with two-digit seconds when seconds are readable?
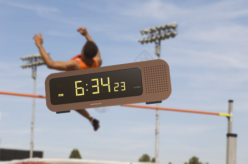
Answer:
6,34,23
